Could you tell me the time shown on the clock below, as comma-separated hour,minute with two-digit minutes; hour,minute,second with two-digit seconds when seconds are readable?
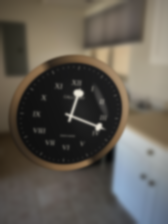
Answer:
12,18
